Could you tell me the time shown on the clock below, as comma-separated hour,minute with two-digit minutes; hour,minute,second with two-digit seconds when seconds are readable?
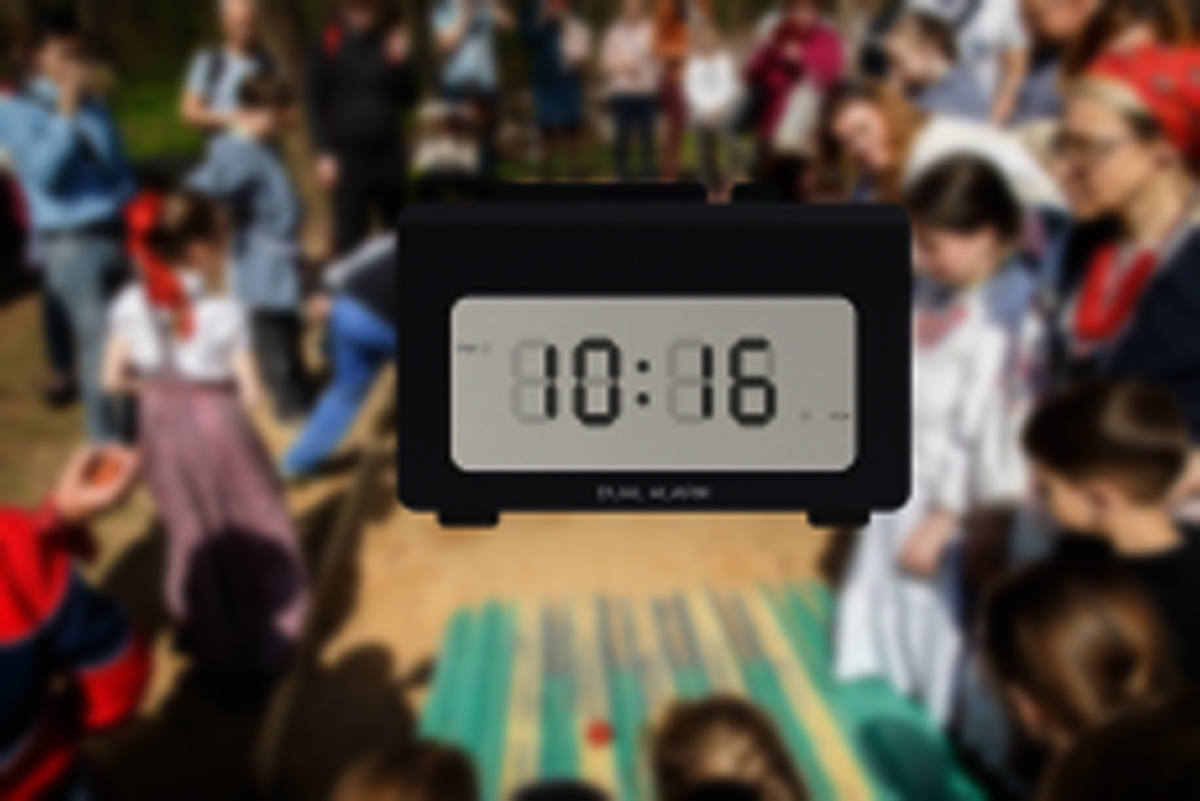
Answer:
10,16
